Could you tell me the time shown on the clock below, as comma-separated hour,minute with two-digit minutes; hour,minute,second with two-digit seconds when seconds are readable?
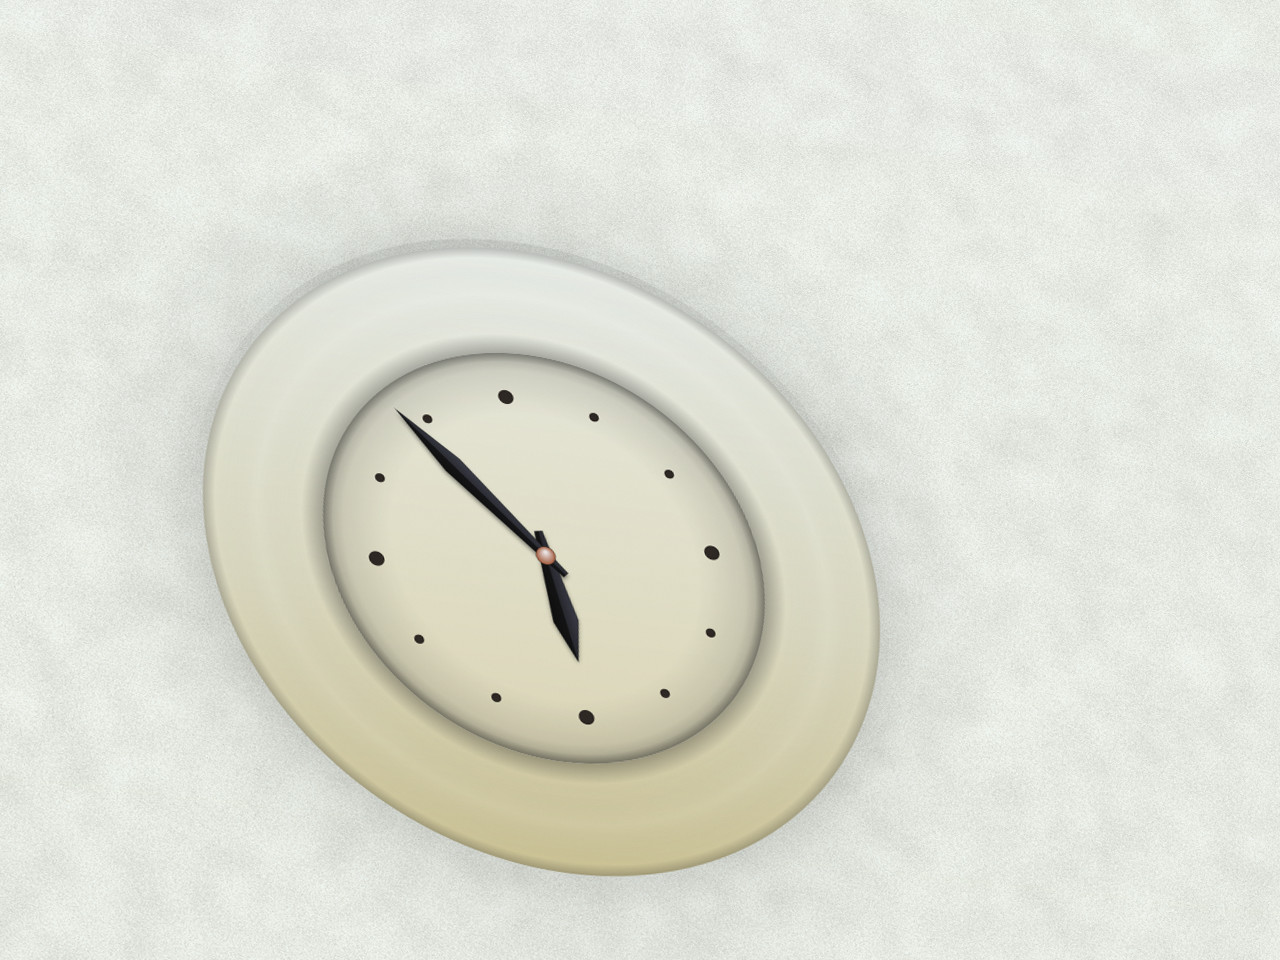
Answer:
5,54
